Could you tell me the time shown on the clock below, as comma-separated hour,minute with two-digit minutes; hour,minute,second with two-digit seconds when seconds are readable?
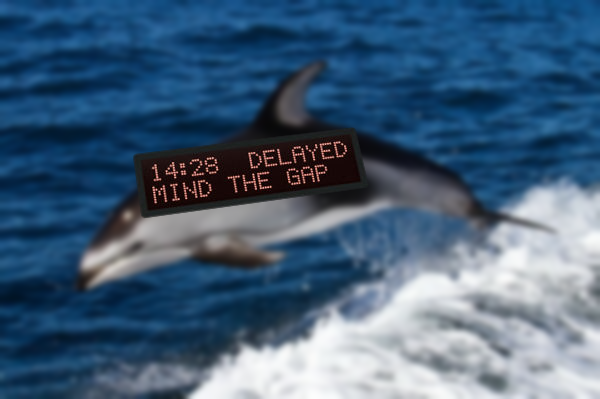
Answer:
14,28
